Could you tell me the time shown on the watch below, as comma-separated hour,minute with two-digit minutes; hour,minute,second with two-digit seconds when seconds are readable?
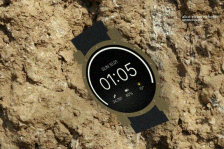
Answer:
1,05
